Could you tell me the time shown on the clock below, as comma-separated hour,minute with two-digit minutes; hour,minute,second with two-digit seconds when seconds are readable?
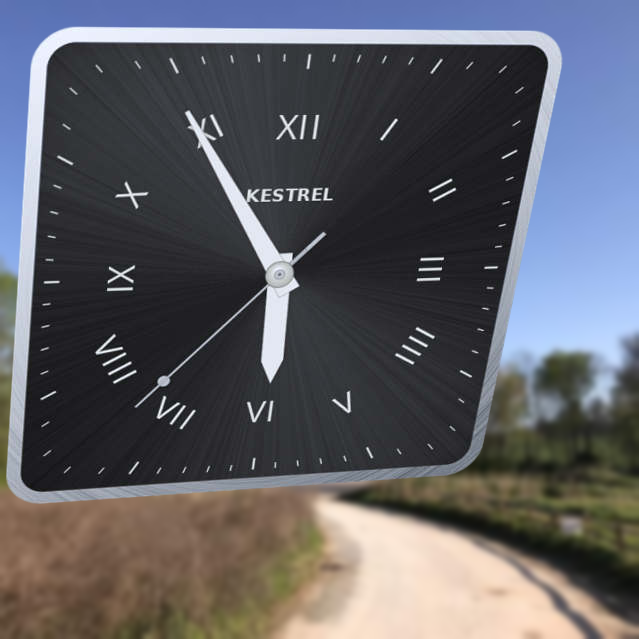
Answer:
5,54,37
